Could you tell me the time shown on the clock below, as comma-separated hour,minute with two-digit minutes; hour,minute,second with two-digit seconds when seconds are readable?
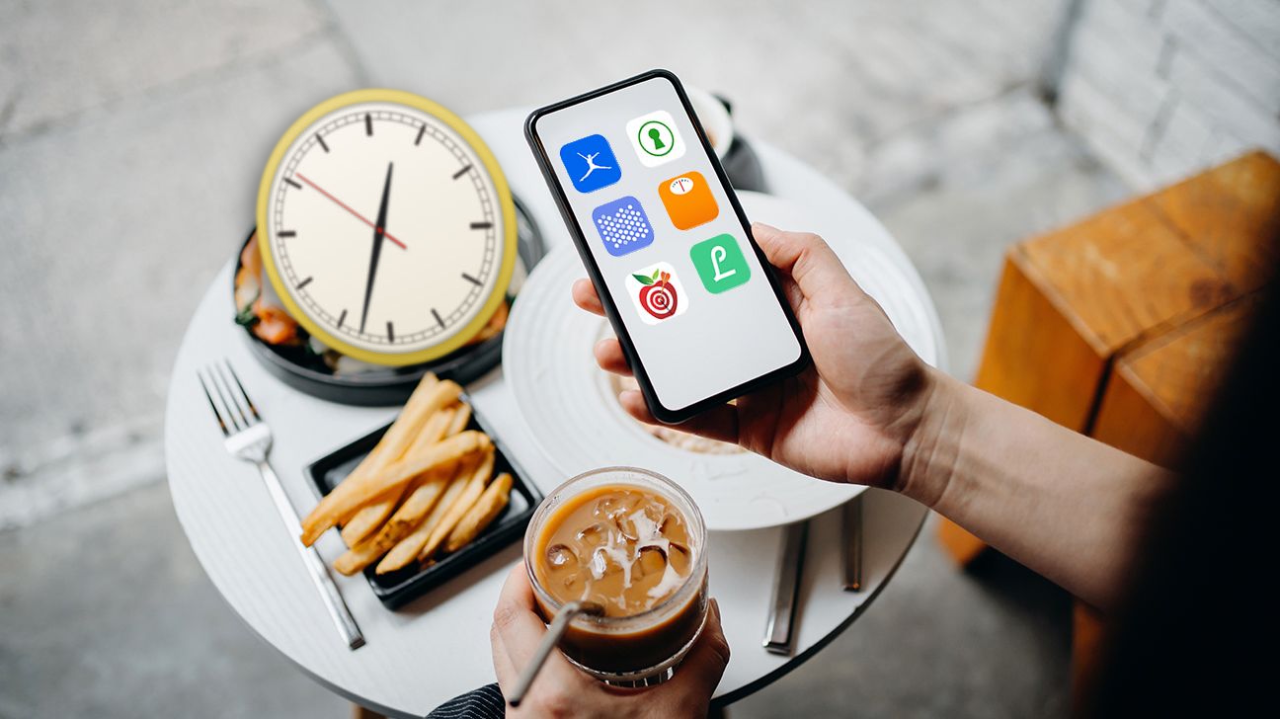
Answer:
12,32,51
